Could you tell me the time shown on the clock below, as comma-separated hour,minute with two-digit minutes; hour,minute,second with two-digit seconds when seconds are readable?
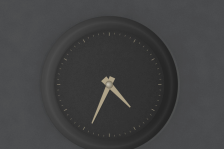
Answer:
4,34
